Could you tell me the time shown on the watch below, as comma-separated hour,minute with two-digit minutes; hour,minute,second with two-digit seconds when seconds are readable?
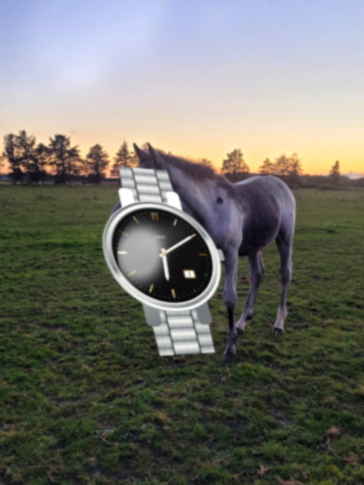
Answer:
6,10
